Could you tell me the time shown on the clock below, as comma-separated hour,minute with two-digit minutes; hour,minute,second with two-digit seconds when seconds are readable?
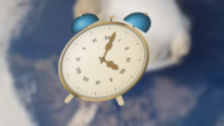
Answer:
4,02
